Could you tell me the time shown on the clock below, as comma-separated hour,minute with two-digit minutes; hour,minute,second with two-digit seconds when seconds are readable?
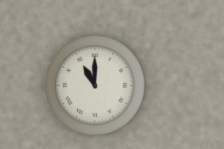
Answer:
11,00
